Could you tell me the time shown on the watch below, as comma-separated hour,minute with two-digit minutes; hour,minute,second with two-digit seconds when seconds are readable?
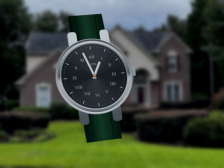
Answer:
12,57
